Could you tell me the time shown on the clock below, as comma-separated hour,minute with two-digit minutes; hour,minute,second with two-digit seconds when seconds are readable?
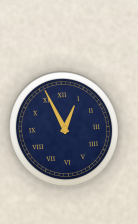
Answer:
12,56
